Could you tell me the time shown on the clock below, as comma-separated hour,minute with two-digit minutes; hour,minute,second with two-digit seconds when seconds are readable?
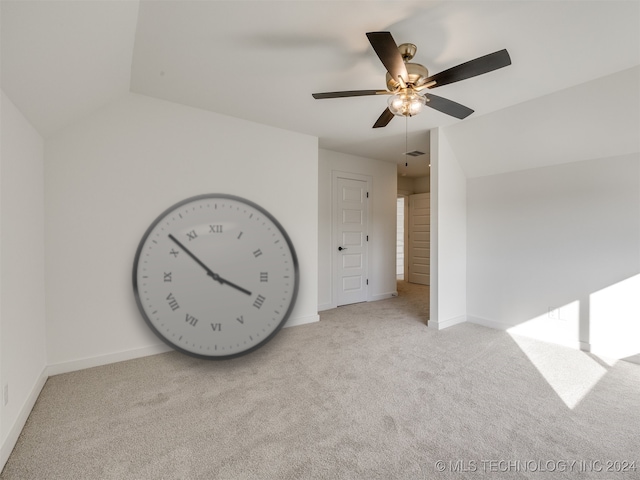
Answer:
3,52
